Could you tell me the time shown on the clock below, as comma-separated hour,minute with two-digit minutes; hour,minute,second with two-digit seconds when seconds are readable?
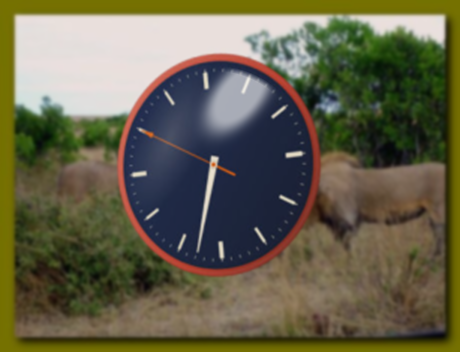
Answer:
6,32,50
